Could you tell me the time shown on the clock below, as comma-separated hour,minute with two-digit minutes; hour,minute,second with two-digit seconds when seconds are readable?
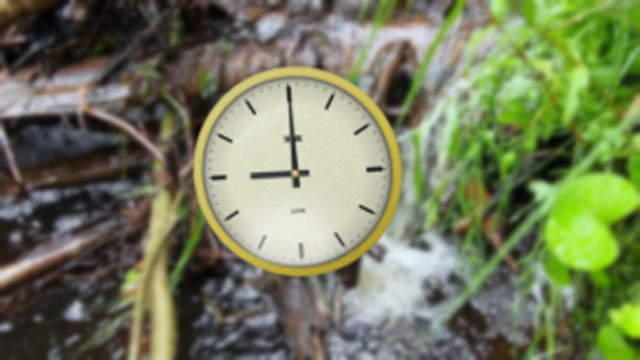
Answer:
9,00
